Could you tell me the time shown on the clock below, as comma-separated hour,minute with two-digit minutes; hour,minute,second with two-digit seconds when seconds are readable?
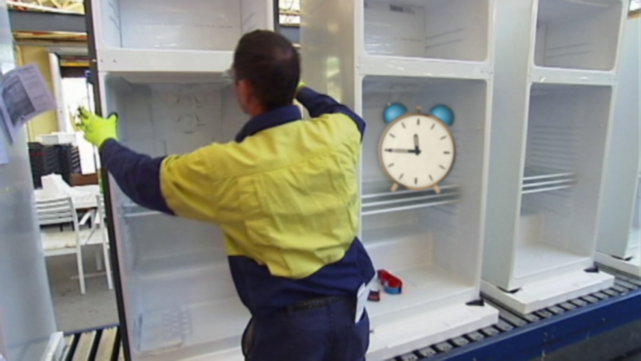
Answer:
11,45
